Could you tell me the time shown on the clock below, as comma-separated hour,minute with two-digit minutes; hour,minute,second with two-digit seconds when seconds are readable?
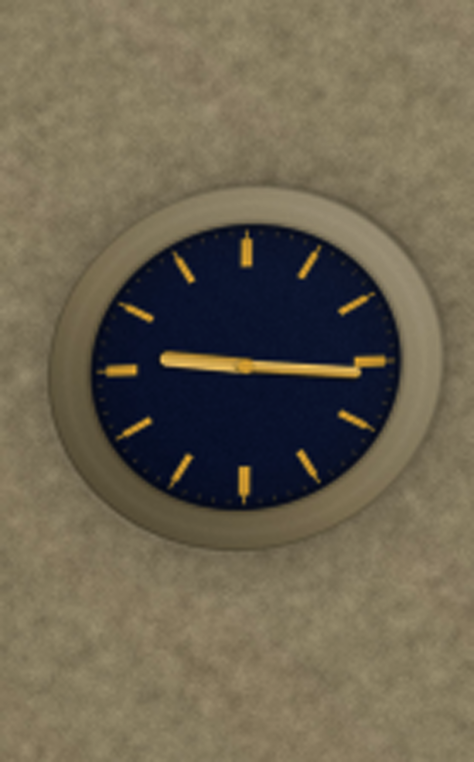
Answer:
9,16
